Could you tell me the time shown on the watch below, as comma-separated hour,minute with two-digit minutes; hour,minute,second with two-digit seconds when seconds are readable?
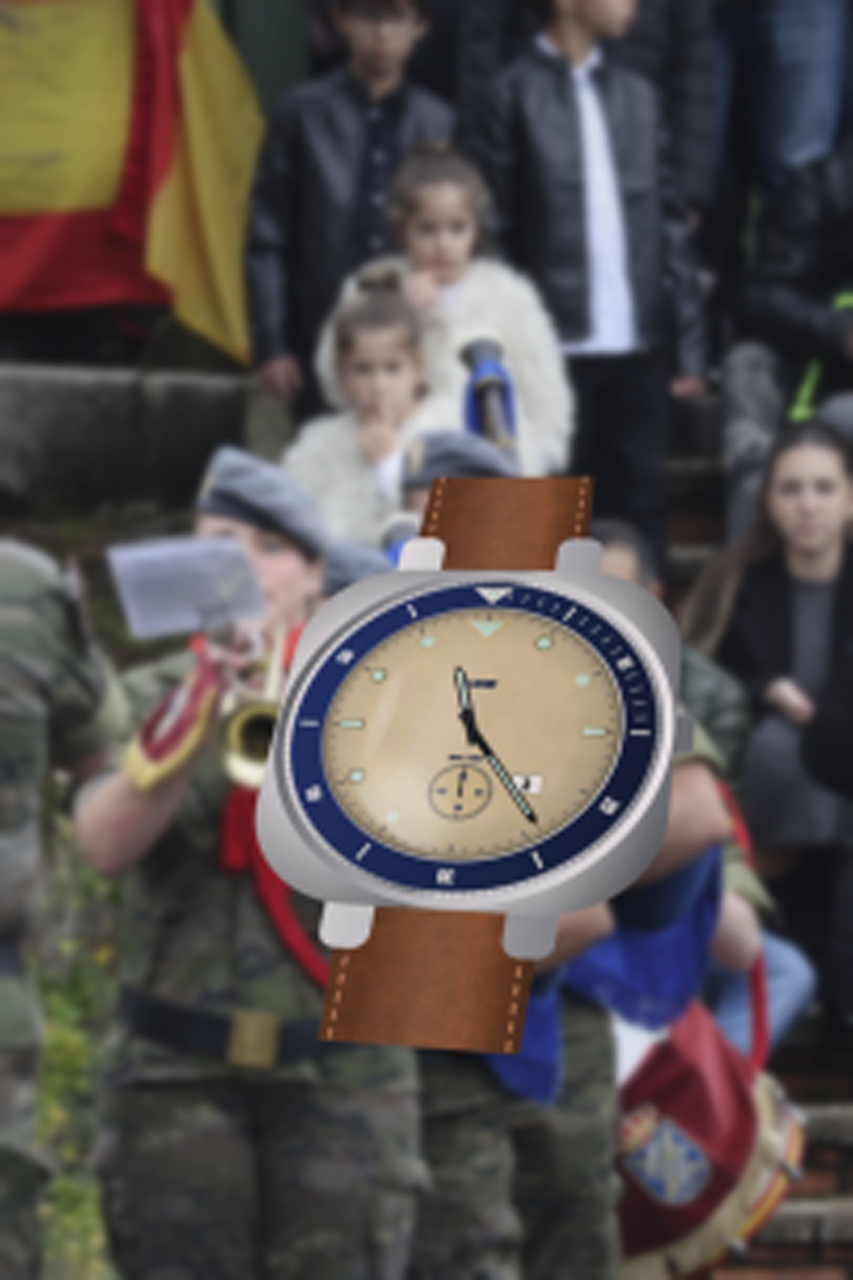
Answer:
11,24
